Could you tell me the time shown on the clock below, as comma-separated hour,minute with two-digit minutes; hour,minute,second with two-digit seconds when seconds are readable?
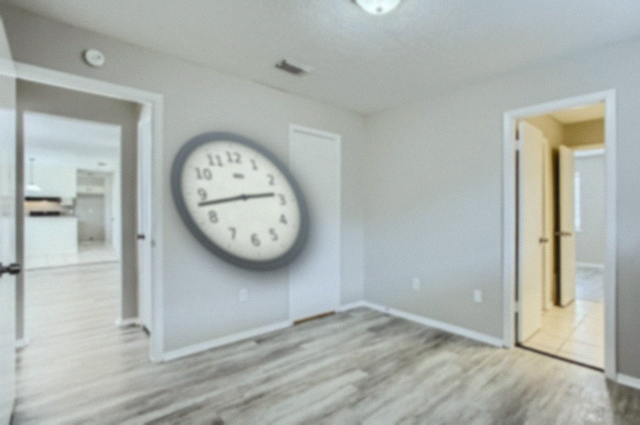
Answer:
2,43
